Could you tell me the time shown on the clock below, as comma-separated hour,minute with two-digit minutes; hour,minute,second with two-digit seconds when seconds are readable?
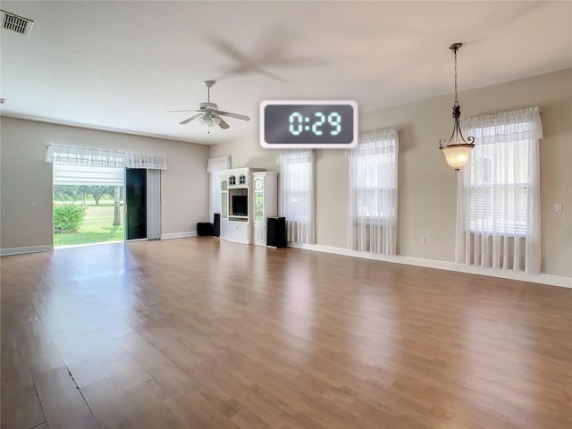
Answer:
0,29
